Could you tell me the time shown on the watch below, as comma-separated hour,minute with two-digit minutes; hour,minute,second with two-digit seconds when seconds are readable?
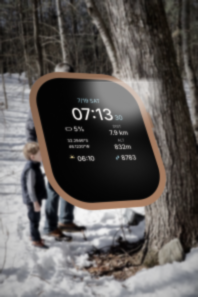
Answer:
7,13
